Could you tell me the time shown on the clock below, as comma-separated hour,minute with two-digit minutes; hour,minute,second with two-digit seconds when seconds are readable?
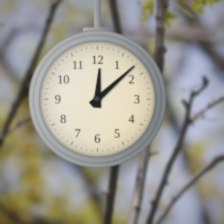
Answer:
12,08
